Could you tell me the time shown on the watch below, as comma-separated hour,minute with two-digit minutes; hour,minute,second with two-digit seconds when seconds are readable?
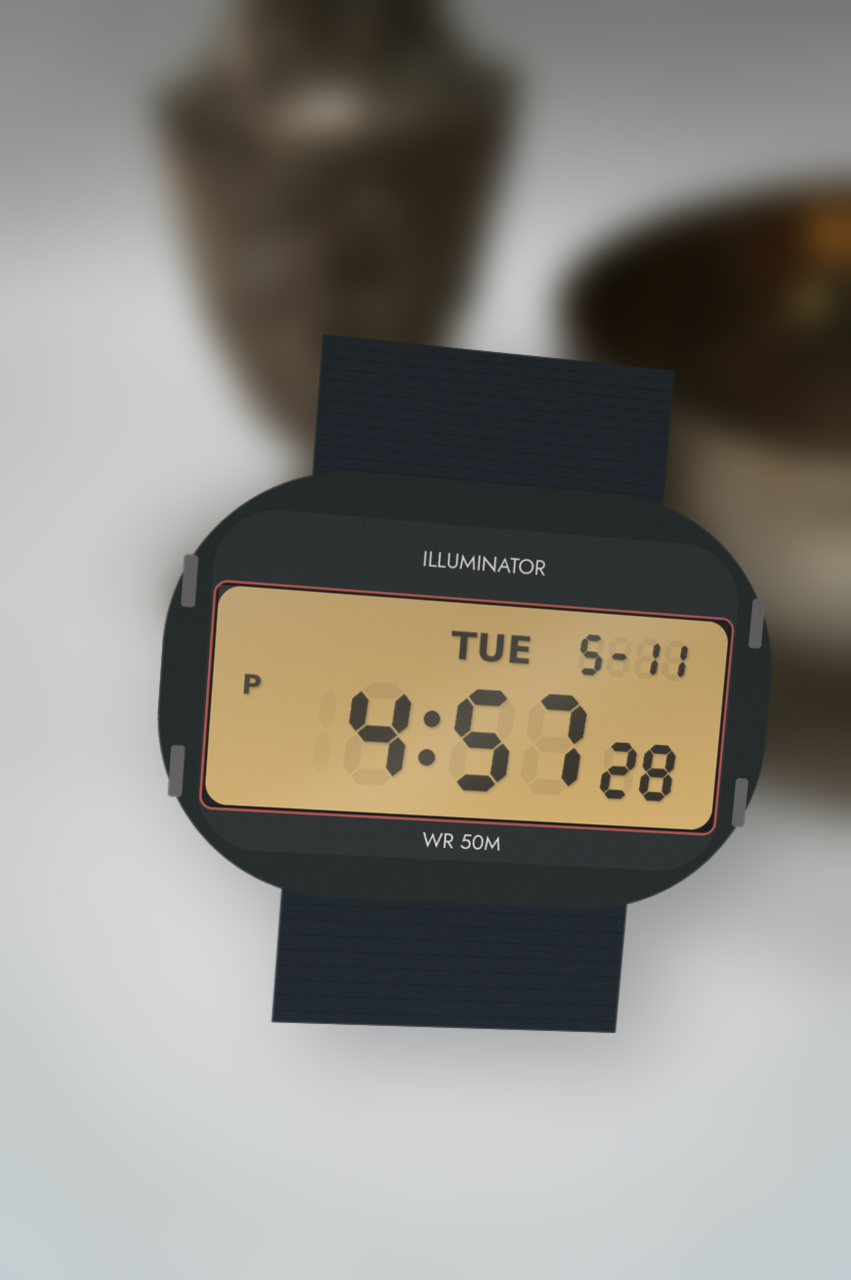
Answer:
4,57,28
